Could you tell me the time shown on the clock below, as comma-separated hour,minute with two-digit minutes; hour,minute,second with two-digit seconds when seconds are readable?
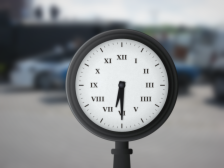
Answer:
6,30
